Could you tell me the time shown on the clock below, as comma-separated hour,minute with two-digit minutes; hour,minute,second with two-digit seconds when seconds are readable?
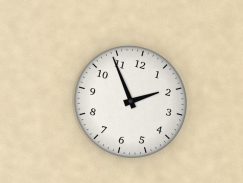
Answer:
1,54
